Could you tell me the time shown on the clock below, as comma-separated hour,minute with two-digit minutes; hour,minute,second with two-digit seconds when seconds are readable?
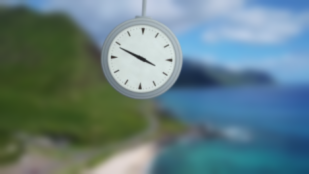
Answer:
3,49
